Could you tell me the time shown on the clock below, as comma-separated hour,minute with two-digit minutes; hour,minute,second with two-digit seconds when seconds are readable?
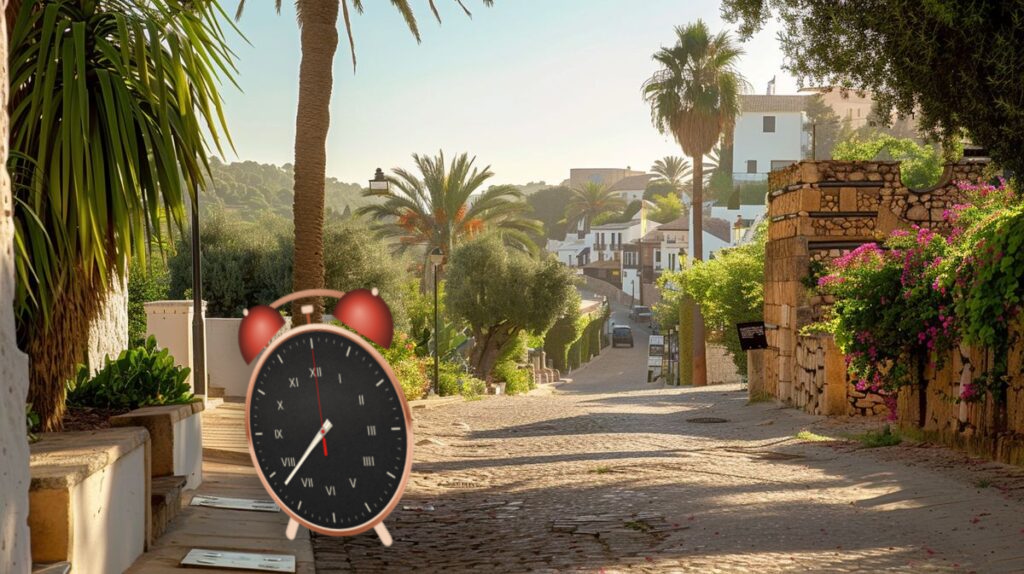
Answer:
7,38,00
